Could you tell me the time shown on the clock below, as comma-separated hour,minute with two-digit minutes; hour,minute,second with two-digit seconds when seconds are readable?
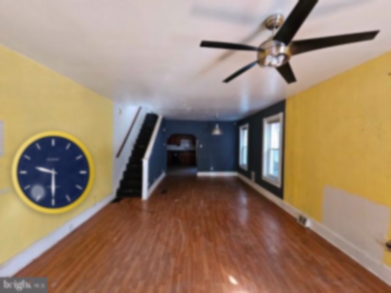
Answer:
9,30
